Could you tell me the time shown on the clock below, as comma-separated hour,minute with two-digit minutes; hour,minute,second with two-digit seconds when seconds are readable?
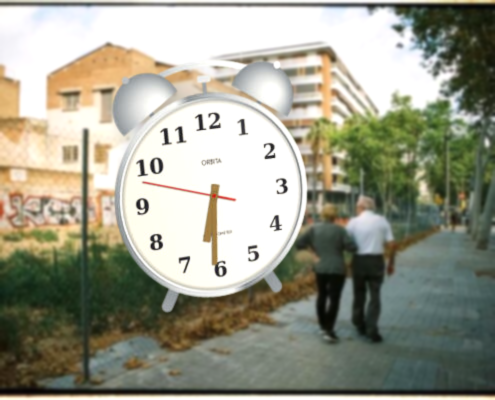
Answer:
6,30,48
